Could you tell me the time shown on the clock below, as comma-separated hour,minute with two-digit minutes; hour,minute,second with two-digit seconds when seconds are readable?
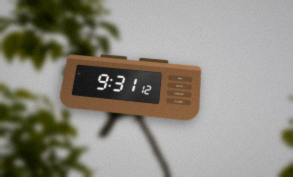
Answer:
9,31,12
